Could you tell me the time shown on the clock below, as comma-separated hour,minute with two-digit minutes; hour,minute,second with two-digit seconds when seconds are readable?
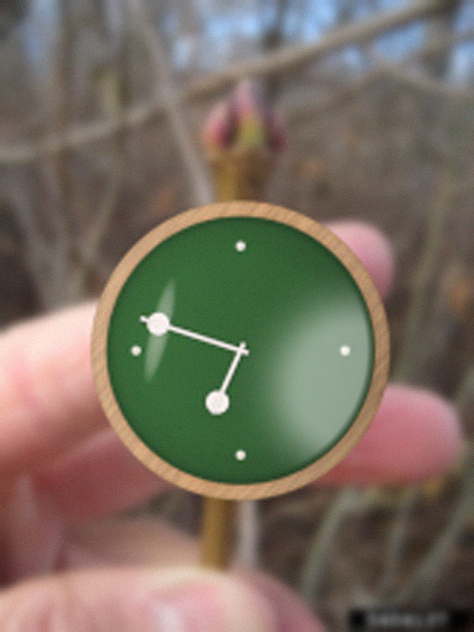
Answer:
6,48
